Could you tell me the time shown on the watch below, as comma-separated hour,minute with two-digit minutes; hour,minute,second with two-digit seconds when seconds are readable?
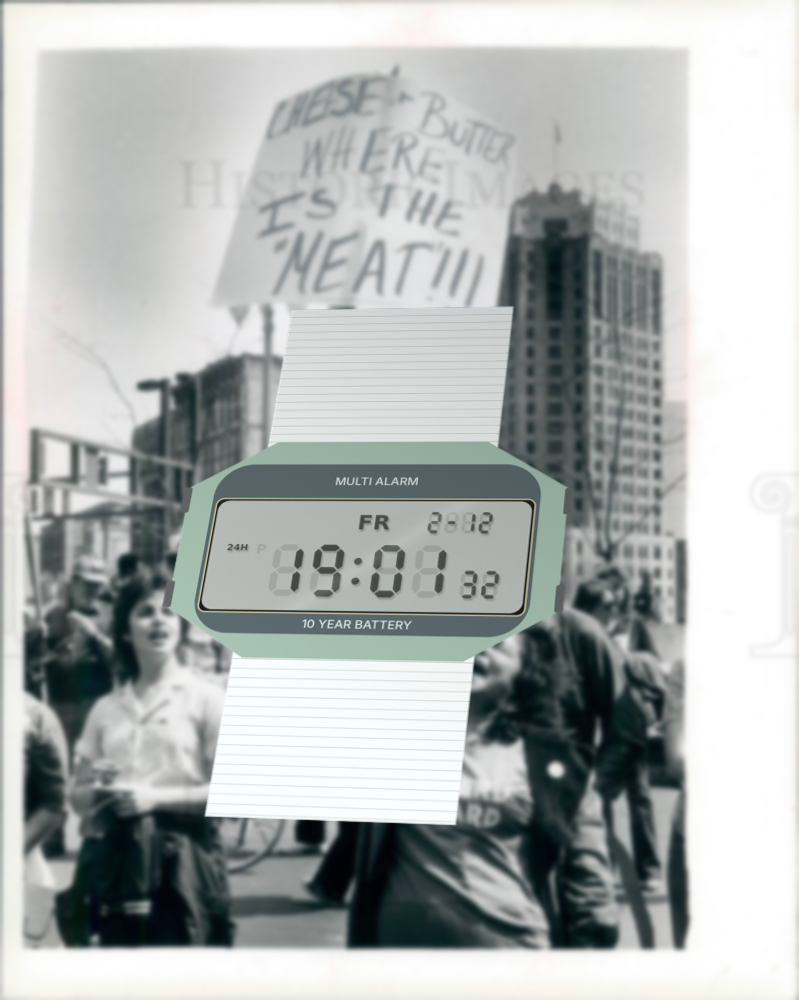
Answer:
19,01,32
